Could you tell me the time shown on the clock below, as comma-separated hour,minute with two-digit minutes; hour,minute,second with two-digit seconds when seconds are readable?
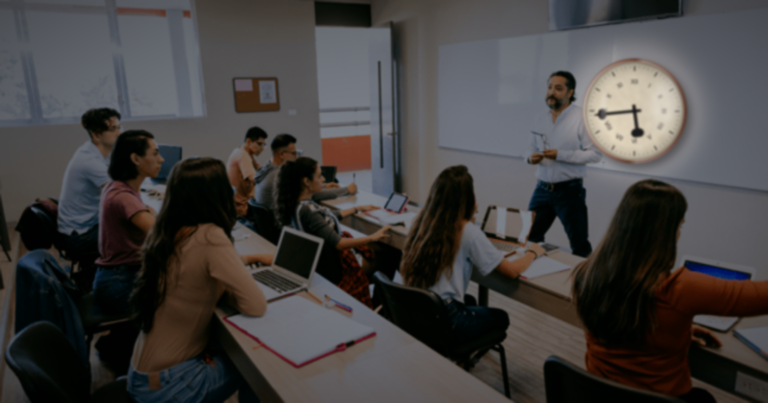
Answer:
5,44
